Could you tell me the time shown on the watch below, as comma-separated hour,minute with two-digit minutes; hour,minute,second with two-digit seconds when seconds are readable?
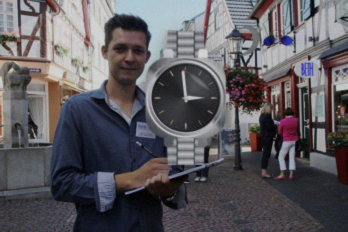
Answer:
2,59
